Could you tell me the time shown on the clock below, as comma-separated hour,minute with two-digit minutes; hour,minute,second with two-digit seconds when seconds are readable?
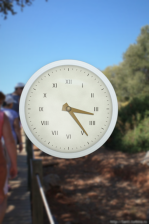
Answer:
3,24
